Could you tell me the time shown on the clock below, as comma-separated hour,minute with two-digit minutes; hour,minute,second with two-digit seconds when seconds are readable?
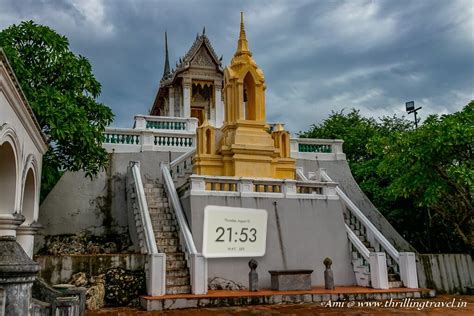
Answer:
21,53
